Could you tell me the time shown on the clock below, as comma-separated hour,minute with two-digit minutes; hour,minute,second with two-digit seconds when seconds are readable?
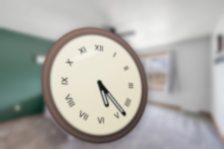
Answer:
5,23
